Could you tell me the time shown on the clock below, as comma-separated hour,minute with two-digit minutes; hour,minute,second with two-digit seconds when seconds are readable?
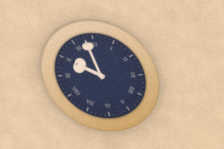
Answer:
9,58
